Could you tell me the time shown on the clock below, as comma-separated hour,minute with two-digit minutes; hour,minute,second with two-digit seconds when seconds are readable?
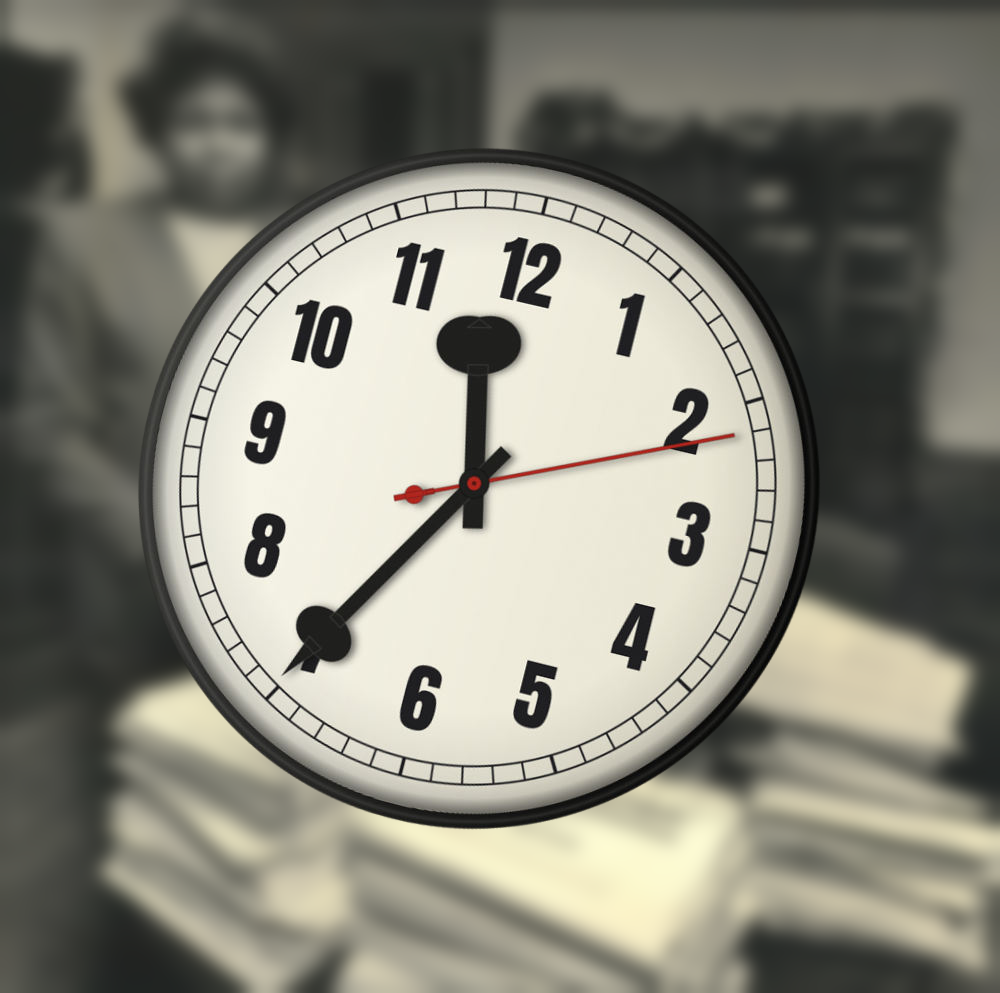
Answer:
11,35,11
